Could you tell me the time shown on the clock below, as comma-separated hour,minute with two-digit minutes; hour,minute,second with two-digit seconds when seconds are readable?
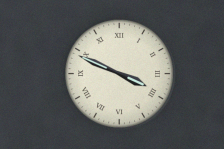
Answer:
3,49
